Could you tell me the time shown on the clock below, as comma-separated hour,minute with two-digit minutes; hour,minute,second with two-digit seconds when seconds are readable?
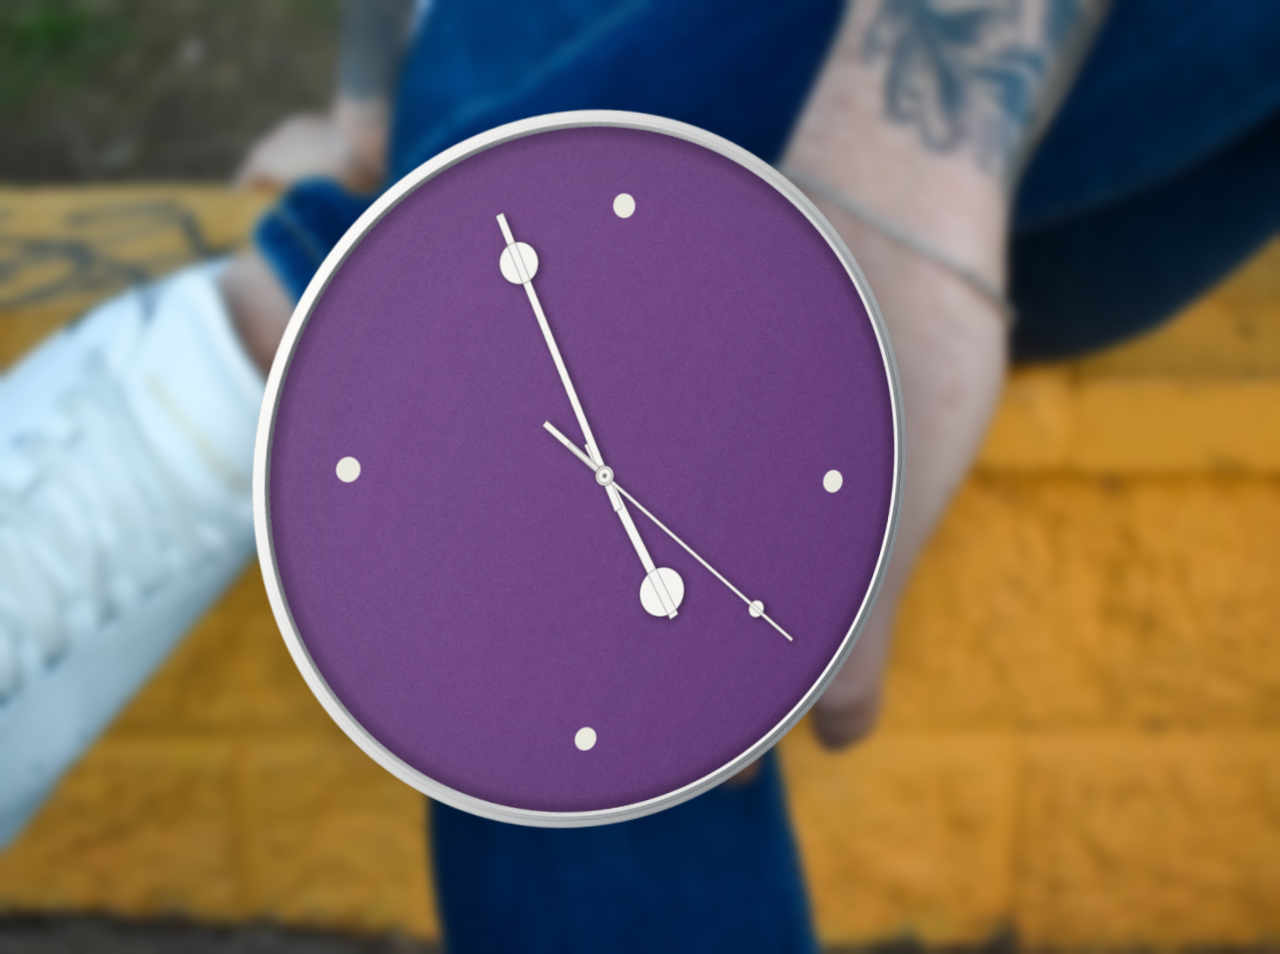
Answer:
4,55,21
